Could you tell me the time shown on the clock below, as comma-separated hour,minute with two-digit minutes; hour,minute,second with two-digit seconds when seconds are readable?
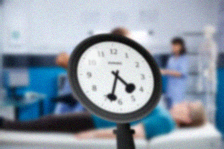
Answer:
4,33
